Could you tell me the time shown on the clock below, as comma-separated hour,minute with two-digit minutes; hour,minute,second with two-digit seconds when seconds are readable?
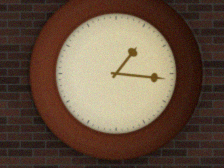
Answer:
1,16
